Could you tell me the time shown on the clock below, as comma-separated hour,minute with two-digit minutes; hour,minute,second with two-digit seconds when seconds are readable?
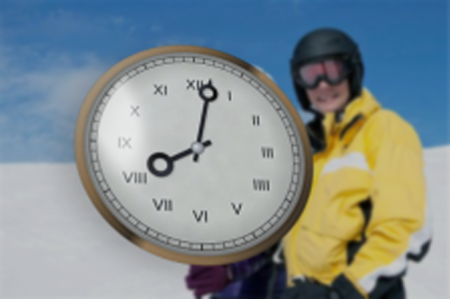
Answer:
8,02
